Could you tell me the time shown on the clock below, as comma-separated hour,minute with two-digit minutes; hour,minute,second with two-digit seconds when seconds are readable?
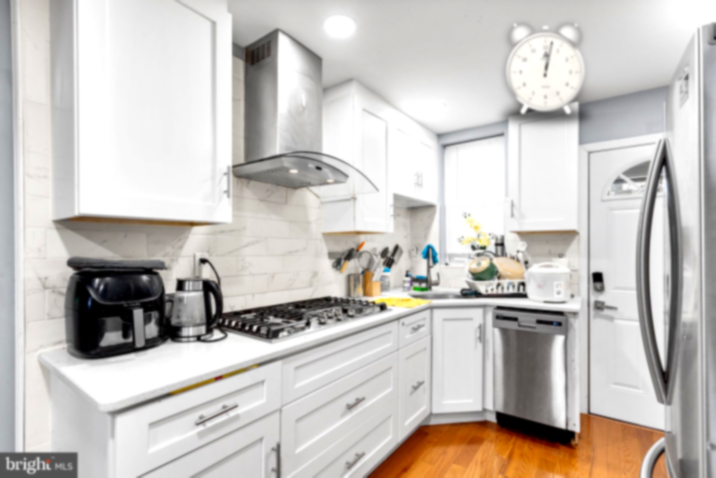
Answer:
12,02
